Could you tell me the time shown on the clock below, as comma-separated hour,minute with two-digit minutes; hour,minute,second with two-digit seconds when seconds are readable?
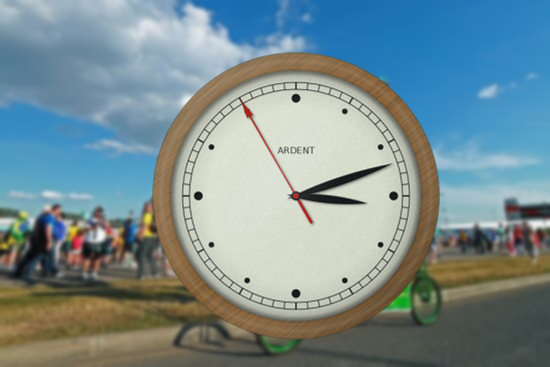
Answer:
3,11,55
